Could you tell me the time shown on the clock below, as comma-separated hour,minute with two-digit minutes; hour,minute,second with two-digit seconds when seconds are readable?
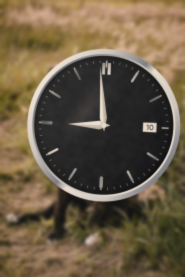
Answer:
8,59
